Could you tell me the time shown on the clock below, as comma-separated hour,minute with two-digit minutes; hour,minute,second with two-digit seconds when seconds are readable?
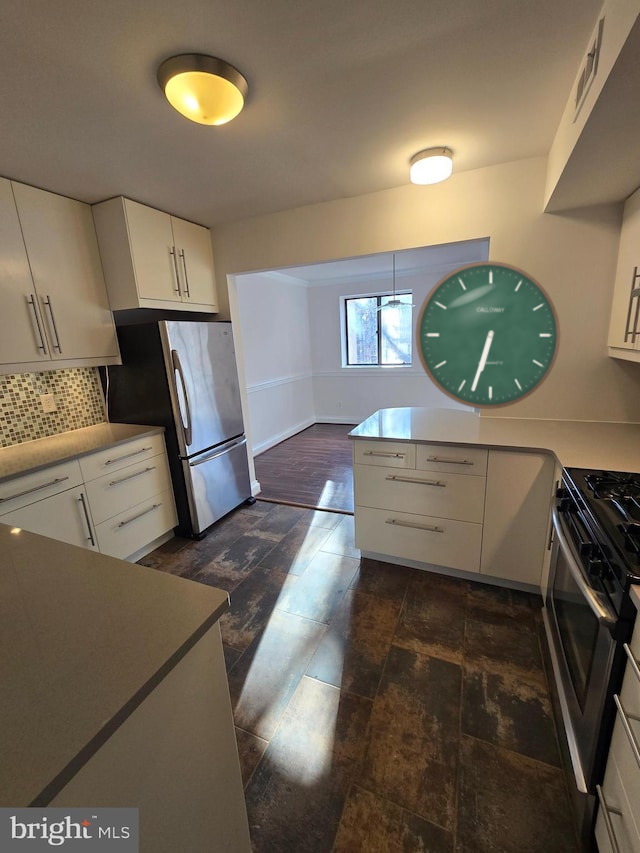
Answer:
6,33
